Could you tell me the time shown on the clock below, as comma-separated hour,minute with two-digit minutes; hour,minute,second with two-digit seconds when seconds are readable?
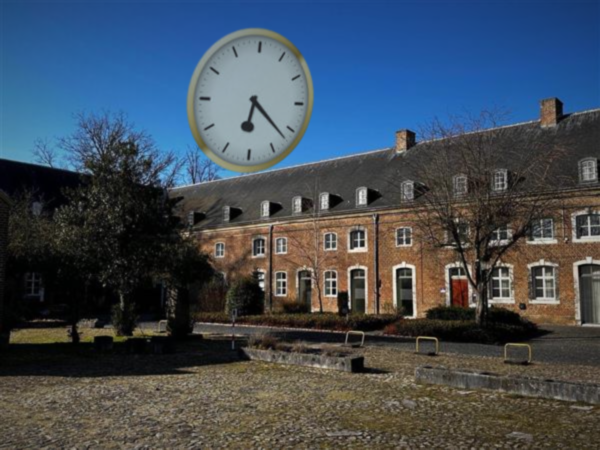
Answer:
6,22
